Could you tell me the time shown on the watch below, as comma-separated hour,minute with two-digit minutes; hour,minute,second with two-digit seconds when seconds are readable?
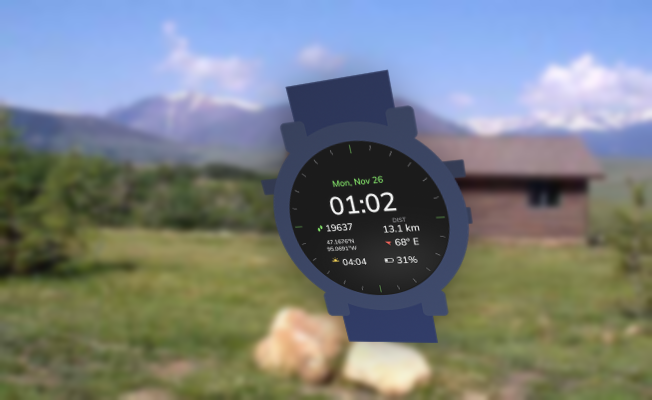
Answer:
1,02
